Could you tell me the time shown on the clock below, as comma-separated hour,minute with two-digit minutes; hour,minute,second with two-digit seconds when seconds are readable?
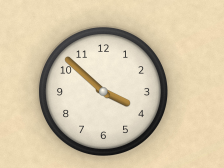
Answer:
3,52
